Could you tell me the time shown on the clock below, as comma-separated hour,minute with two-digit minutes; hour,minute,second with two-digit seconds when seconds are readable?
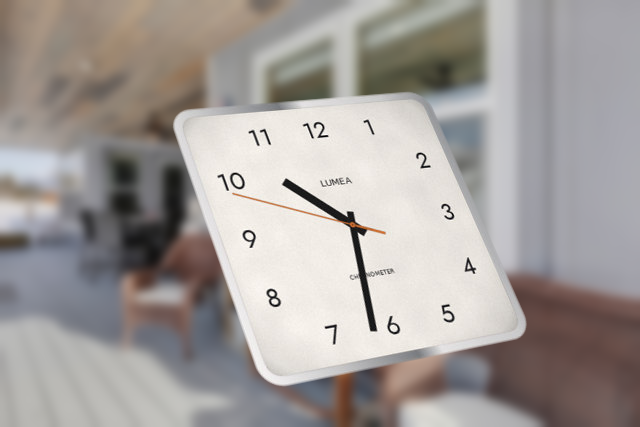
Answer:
10,31,49
